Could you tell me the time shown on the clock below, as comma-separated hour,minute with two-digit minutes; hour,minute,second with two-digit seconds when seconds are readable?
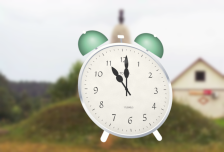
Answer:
11,01
